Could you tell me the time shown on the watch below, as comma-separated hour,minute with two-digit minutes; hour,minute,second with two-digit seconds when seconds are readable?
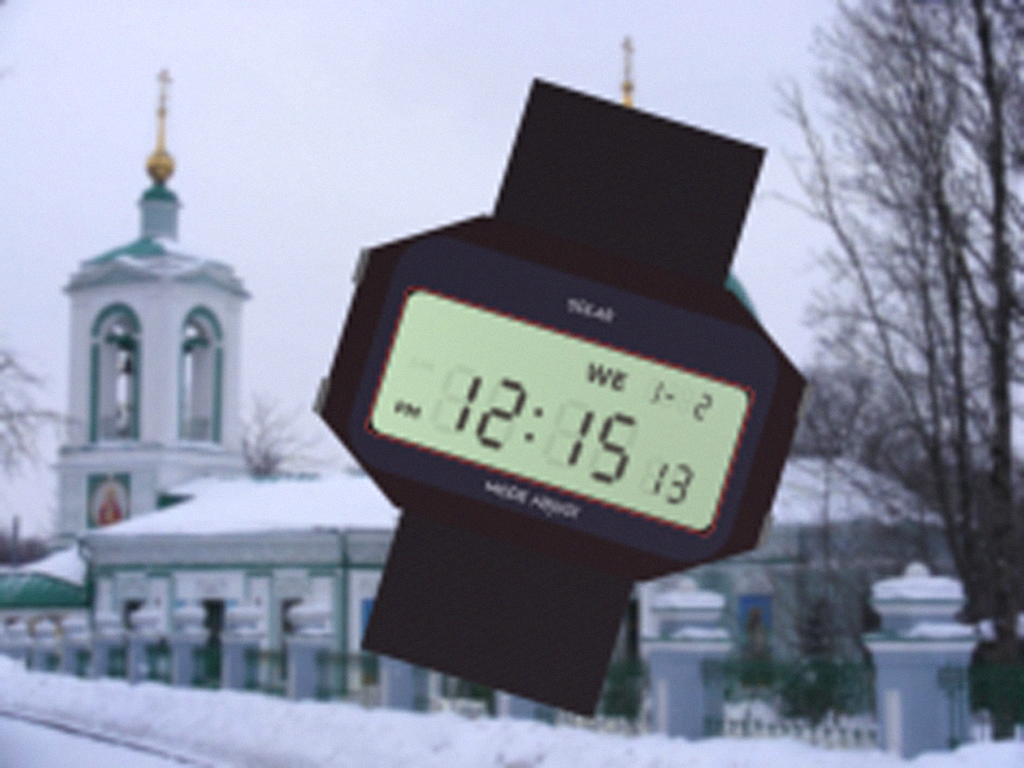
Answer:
12,15,13
